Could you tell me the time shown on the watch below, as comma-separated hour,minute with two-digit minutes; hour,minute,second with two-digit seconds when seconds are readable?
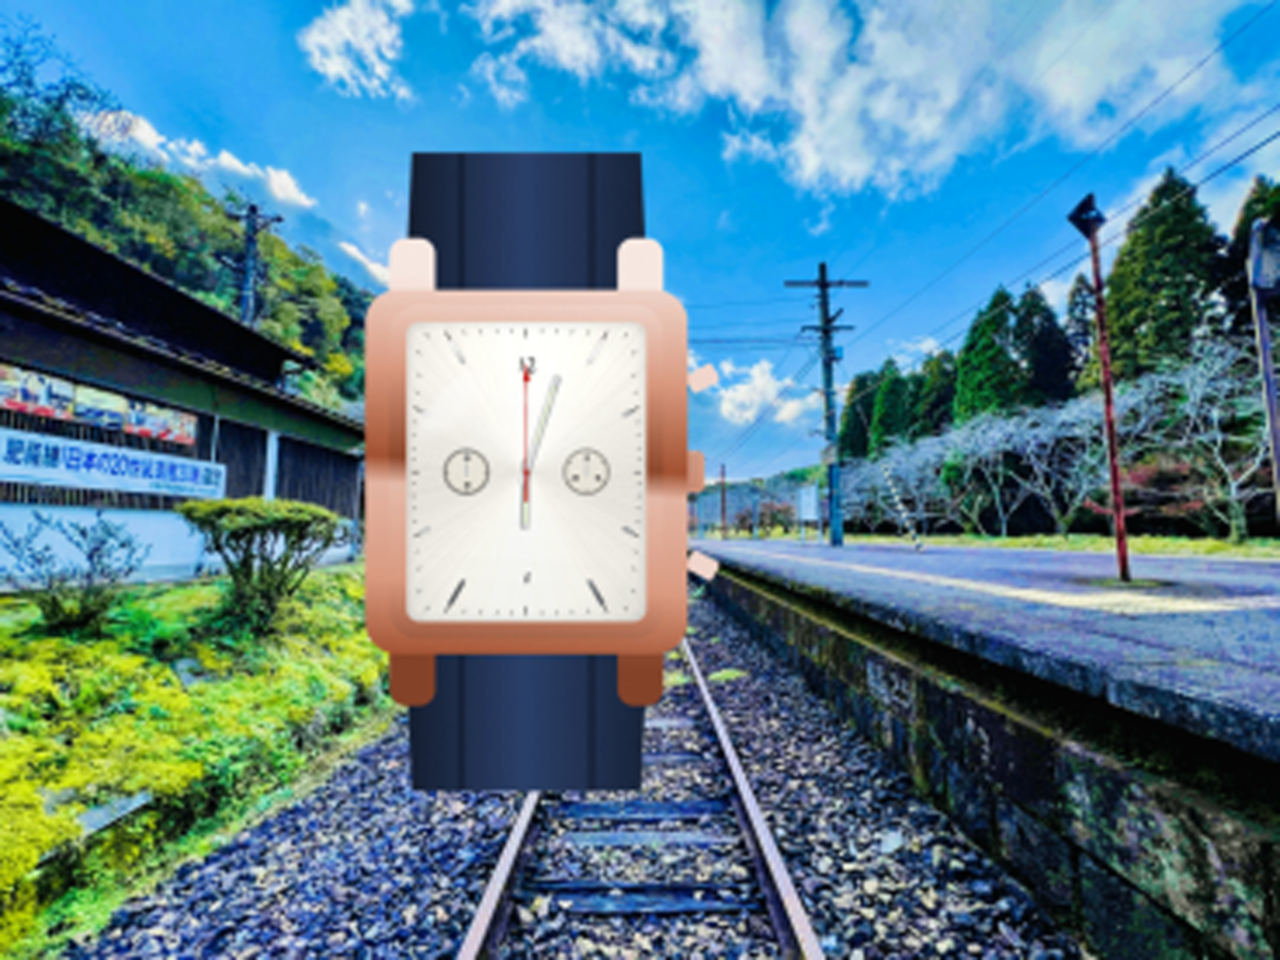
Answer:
6,03
